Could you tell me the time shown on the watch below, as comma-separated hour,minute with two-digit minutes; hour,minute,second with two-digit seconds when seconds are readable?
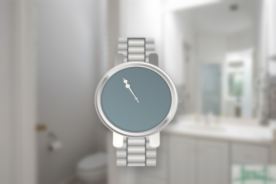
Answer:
10,55
